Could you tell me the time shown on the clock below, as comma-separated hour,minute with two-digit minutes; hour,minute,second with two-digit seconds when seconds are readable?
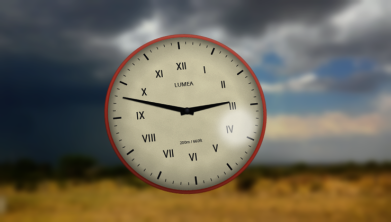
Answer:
2,48
